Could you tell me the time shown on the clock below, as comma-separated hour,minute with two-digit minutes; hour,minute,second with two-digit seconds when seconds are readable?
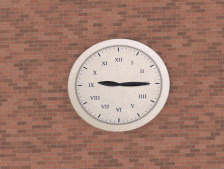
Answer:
9,15
